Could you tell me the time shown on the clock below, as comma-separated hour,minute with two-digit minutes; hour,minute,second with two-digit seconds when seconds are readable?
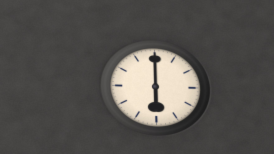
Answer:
6,00
